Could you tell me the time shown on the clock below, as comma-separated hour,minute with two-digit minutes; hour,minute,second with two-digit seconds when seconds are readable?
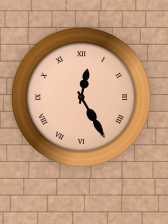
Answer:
12,25
